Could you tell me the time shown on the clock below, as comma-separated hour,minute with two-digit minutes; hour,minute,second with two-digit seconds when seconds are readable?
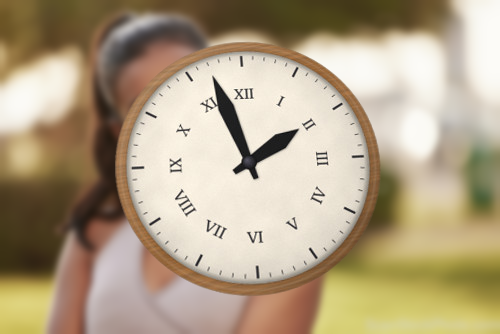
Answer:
1,57
